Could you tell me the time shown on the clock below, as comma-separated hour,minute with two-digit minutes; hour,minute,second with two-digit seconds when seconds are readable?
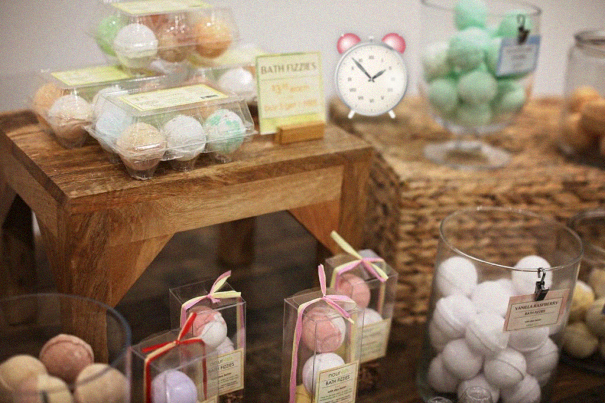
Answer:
1,53
